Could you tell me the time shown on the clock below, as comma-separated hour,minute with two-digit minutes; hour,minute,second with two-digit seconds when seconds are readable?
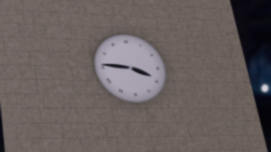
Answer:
3,46
